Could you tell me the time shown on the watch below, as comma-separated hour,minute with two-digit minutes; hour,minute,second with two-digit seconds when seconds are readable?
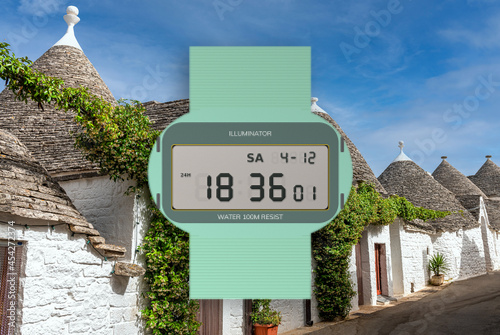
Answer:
18,36,01
